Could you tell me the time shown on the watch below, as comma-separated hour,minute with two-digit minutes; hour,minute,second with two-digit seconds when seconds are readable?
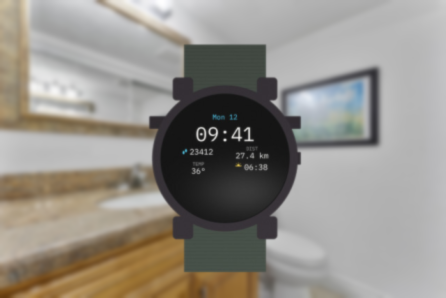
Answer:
9,41
